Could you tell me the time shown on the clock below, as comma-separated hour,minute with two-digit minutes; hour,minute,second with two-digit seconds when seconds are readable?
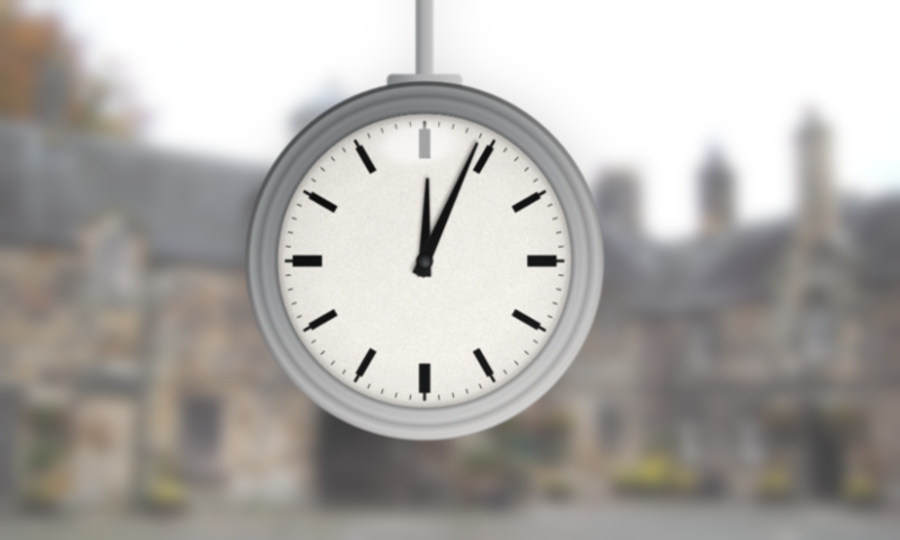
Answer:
12,04
